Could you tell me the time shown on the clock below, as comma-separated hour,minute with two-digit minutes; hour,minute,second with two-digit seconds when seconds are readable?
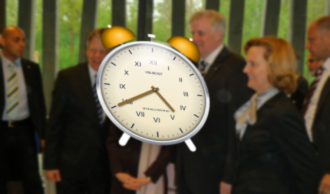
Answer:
4,40
